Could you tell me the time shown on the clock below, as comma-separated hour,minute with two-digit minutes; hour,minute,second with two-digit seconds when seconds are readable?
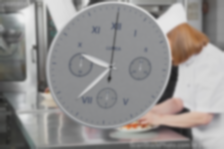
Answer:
9,37
